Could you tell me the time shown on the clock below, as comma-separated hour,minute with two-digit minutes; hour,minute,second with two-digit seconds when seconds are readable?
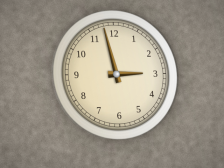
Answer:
2,58
